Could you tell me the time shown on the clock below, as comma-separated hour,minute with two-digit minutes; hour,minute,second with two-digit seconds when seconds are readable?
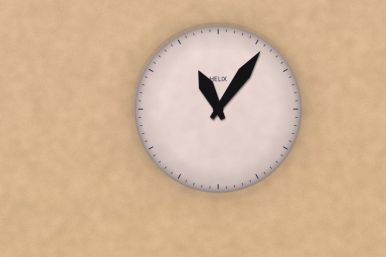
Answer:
11,06
